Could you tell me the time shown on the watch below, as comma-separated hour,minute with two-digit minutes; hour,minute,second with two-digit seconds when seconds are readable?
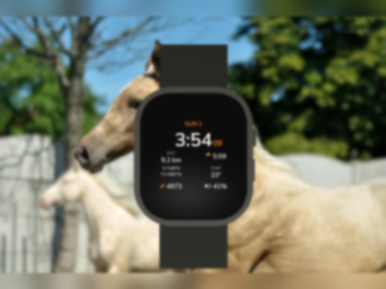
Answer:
3,54
